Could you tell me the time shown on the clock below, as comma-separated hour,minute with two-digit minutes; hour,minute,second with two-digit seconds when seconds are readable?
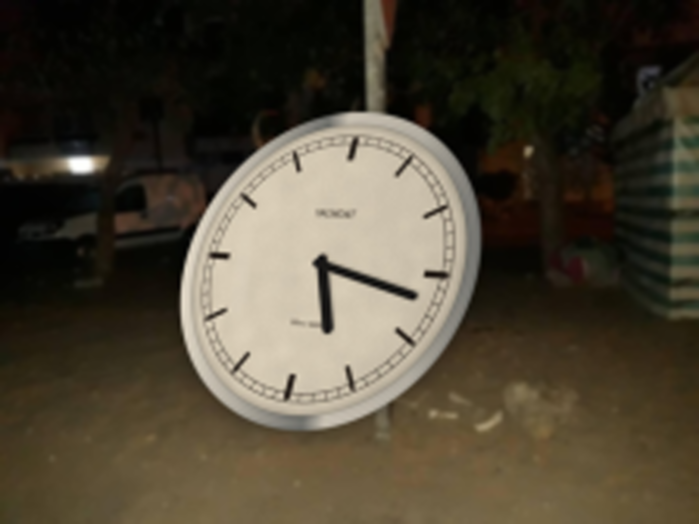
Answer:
5,17
